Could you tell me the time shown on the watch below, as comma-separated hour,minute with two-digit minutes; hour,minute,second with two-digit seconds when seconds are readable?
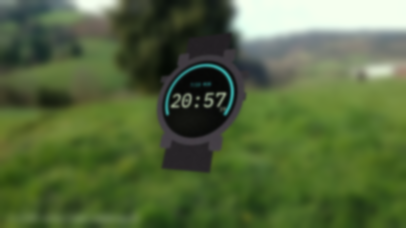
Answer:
20,57
